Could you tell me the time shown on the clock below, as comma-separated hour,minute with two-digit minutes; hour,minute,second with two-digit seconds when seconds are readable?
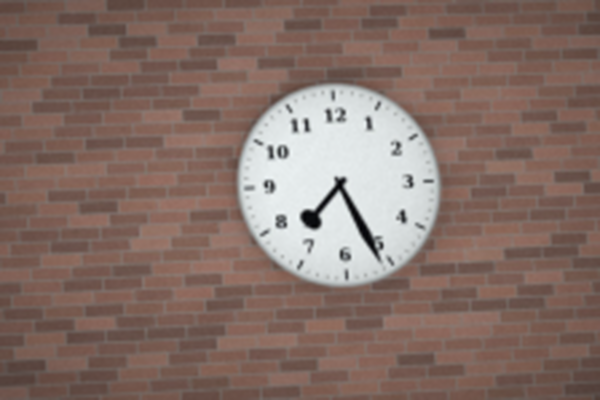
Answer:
7,26
